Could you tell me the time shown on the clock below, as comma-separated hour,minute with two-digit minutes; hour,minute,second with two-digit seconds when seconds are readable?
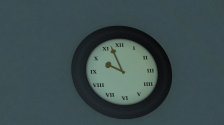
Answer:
9,57
